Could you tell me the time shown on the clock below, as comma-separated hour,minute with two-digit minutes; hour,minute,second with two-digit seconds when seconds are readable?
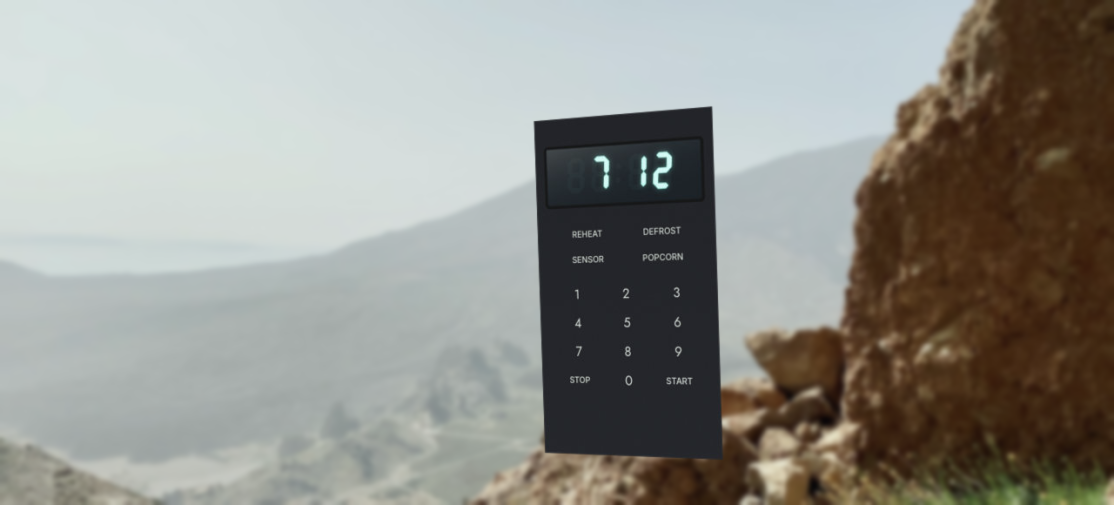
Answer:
7,12
